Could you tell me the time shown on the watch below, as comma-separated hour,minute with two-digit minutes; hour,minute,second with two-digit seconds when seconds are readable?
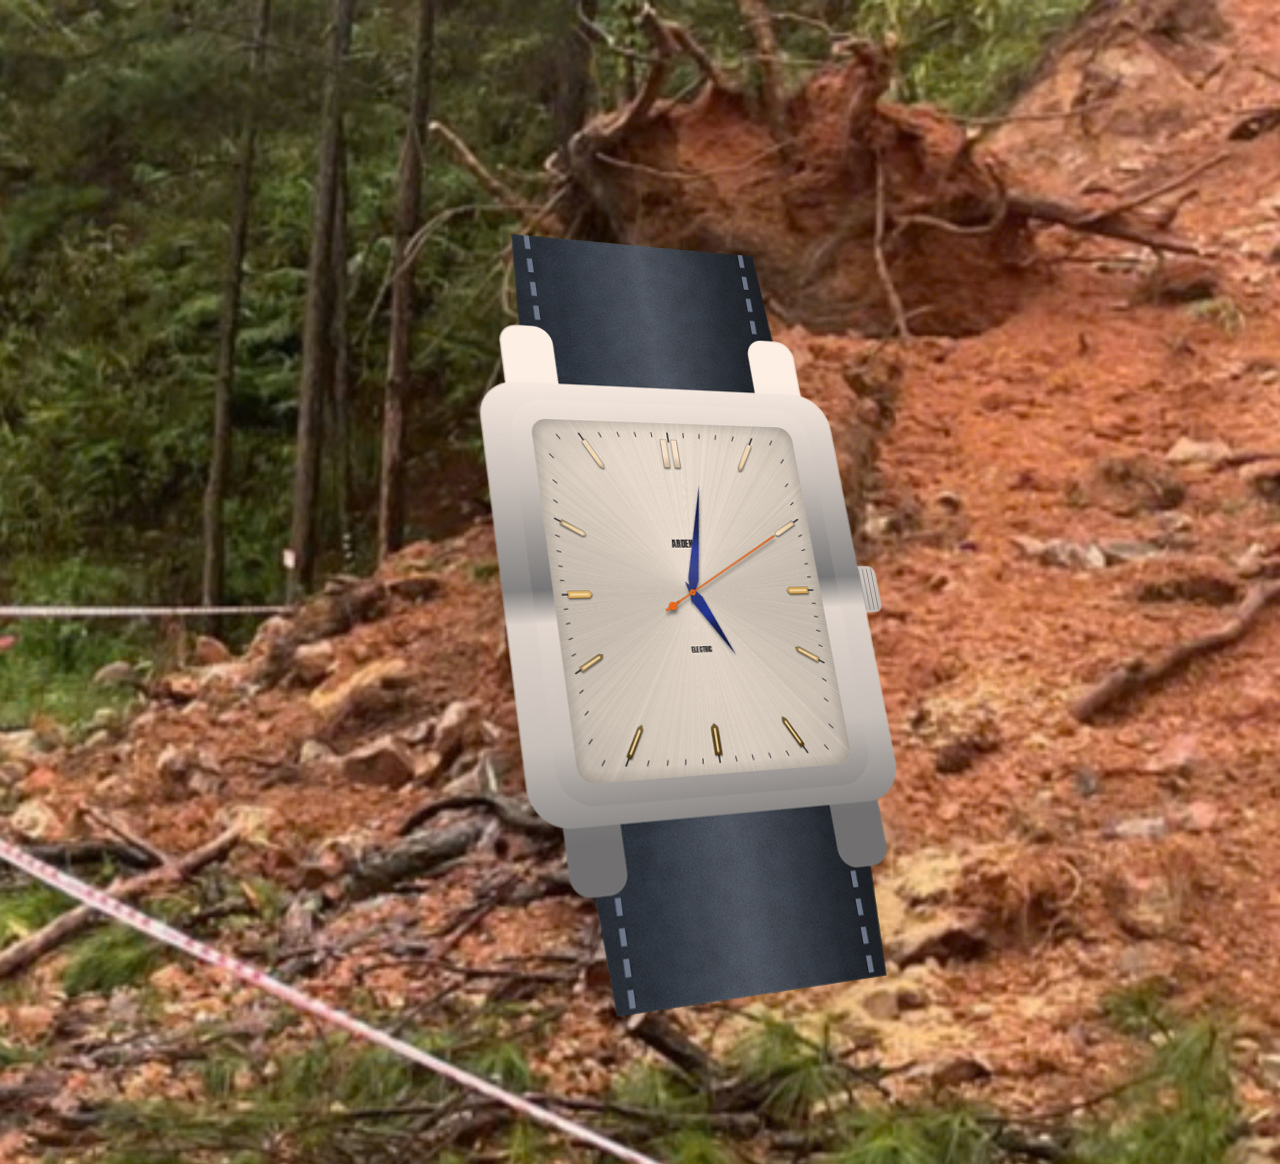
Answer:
5,02,10
